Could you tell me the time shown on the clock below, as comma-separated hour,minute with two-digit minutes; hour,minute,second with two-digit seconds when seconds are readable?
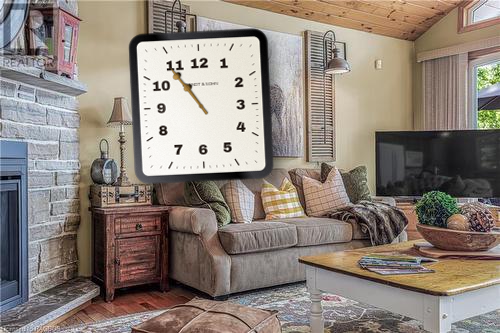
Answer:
10,54
